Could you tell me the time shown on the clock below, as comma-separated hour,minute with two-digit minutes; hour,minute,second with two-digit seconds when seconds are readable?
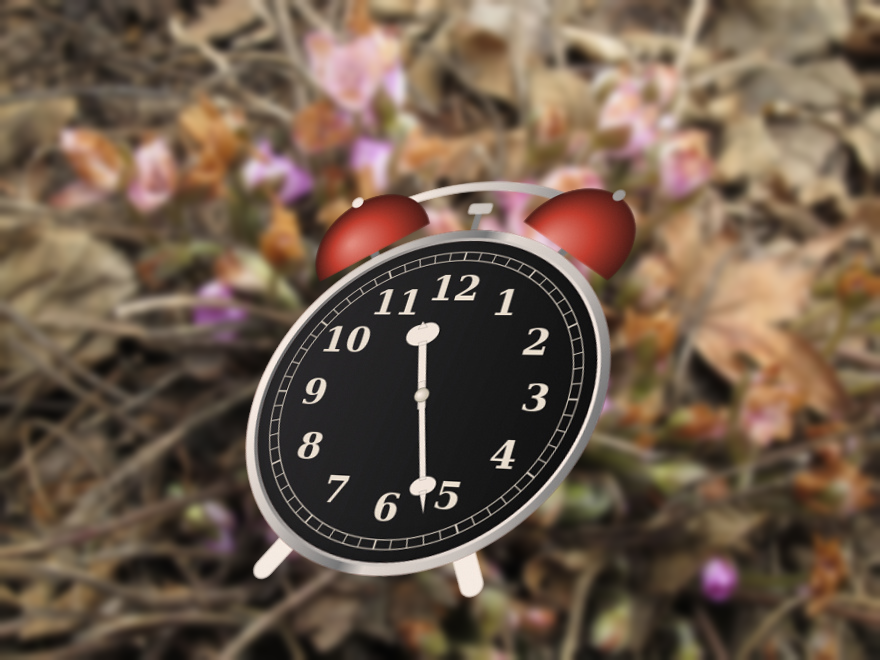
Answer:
11,27
